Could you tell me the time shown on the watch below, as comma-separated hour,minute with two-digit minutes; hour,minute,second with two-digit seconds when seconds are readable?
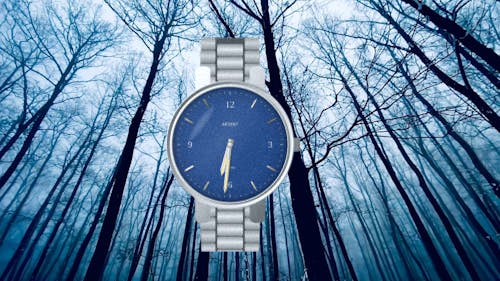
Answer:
6,31
